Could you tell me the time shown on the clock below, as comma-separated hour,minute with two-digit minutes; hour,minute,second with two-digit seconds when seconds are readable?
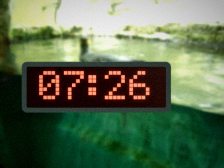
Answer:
7,26
